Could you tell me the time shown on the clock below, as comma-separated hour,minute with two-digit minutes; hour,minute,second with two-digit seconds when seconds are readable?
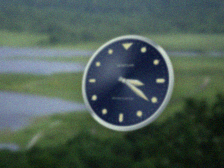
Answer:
3,21
